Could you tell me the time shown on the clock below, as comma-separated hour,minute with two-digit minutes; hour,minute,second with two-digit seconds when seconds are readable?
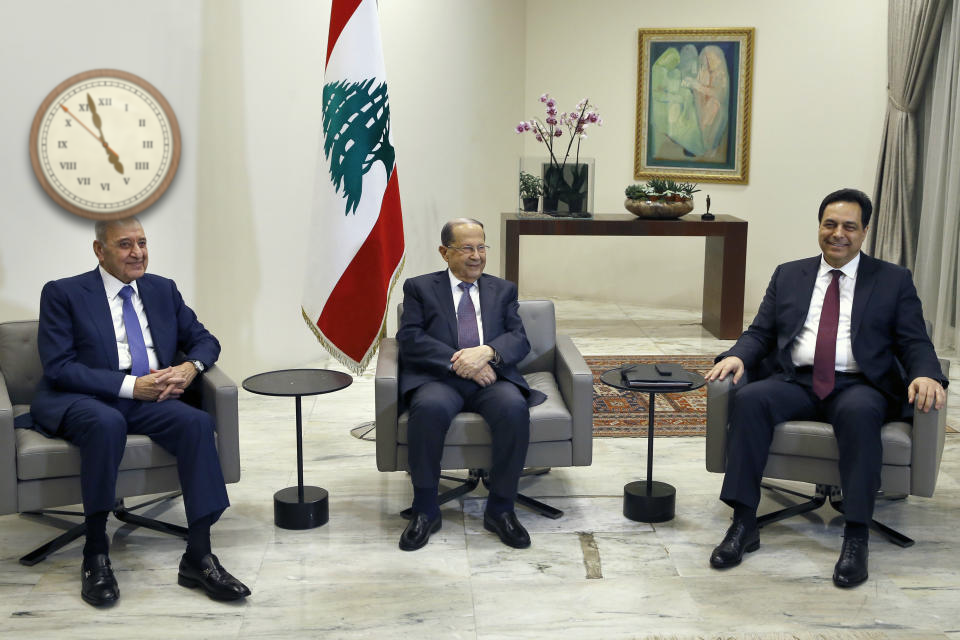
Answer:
4,56,52
